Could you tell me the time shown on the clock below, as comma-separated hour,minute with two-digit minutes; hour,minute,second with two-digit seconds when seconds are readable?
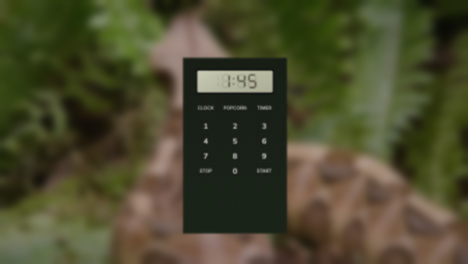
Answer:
1,45
